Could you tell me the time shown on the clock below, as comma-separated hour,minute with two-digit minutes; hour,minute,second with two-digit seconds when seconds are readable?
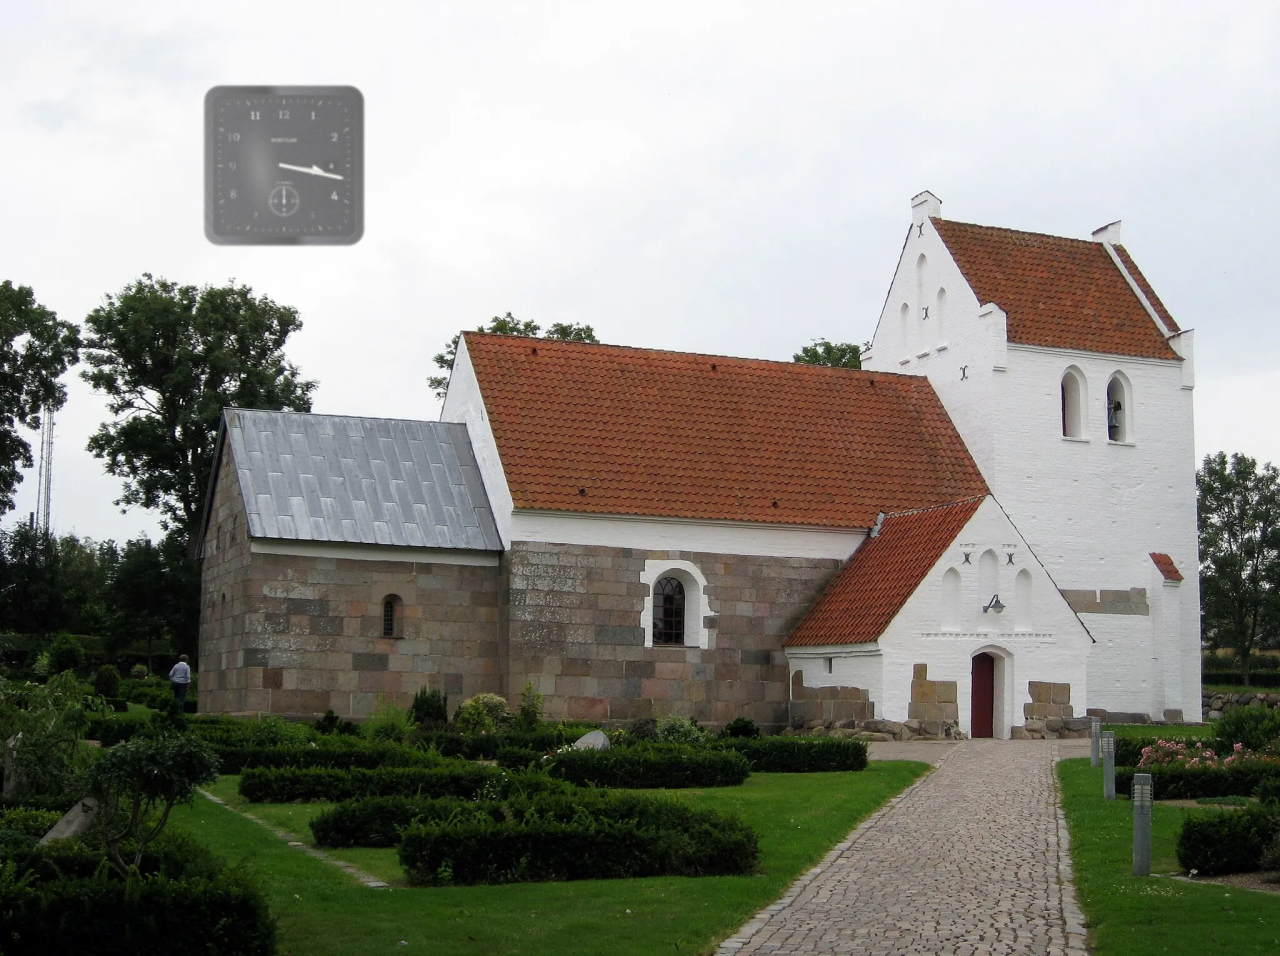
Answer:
3,17
